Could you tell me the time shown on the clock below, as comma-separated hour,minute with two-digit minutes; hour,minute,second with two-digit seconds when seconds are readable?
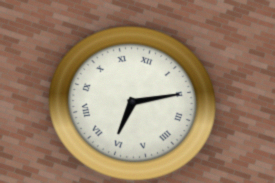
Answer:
6,10
